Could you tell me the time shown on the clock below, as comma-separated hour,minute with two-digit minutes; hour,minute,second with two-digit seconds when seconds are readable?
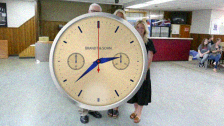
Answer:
2,38
